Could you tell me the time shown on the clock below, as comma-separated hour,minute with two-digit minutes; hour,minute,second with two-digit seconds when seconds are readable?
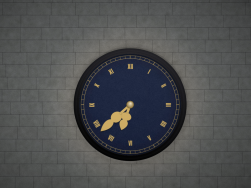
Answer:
6,38
